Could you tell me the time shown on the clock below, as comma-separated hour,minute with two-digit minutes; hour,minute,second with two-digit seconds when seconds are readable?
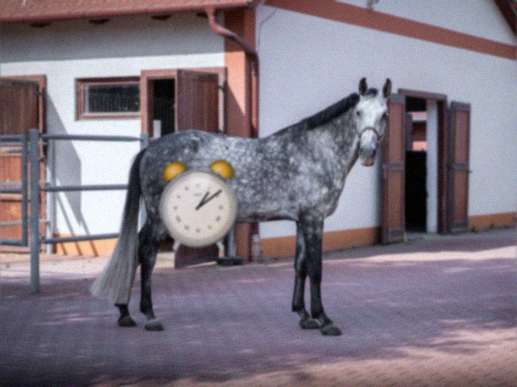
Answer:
1,09
